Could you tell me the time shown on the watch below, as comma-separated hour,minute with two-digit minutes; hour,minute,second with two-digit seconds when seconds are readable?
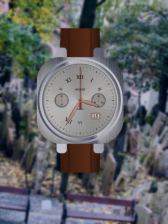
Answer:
3,35
